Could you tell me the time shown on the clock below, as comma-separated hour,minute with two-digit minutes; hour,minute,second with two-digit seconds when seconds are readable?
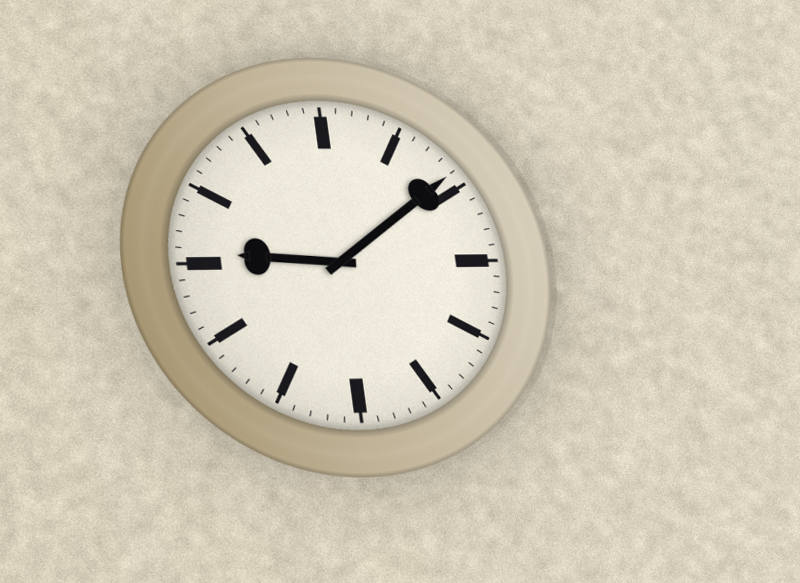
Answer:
9,09
